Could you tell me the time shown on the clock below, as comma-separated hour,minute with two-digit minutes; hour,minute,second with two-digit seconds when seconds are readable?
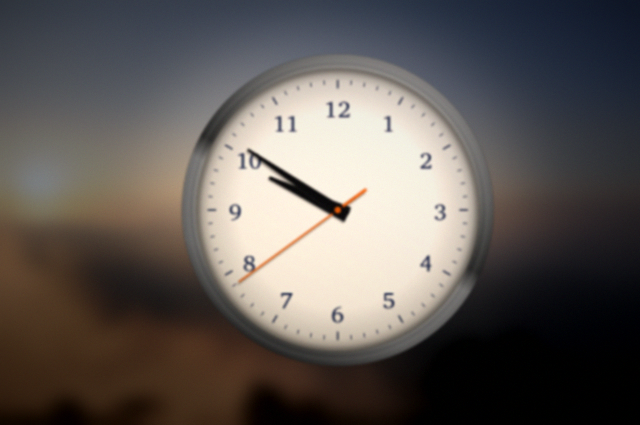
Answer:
9,50,39
